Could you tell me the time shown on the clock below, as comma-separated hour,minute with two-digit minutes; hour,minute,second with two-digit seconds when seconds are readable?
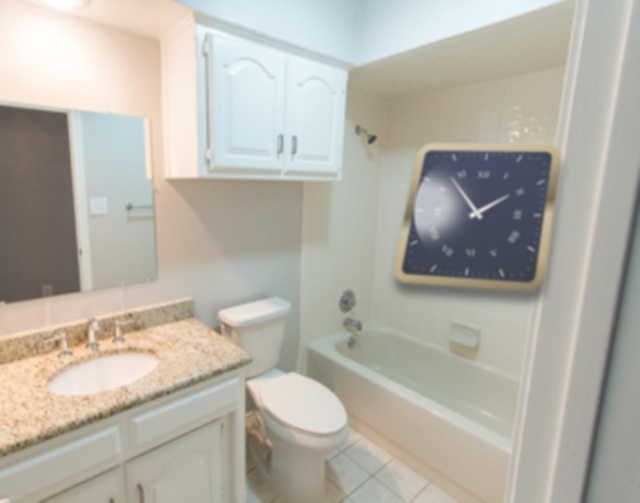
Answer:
1,53
